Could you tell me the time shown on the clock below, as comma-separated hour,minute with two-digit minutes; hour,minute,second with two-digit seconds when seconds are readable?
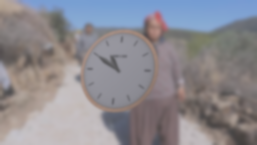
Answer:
10,50
